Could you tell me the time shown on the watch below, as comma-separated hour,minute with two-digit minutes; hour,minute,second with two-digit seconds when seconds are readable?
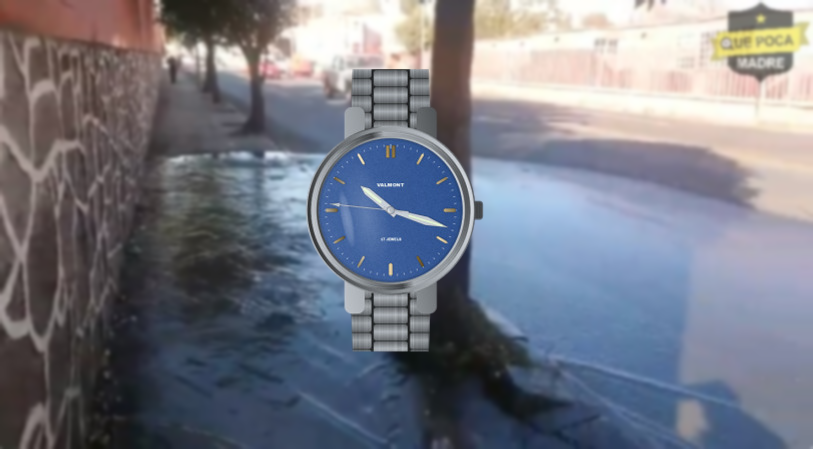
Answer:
10,17,46
